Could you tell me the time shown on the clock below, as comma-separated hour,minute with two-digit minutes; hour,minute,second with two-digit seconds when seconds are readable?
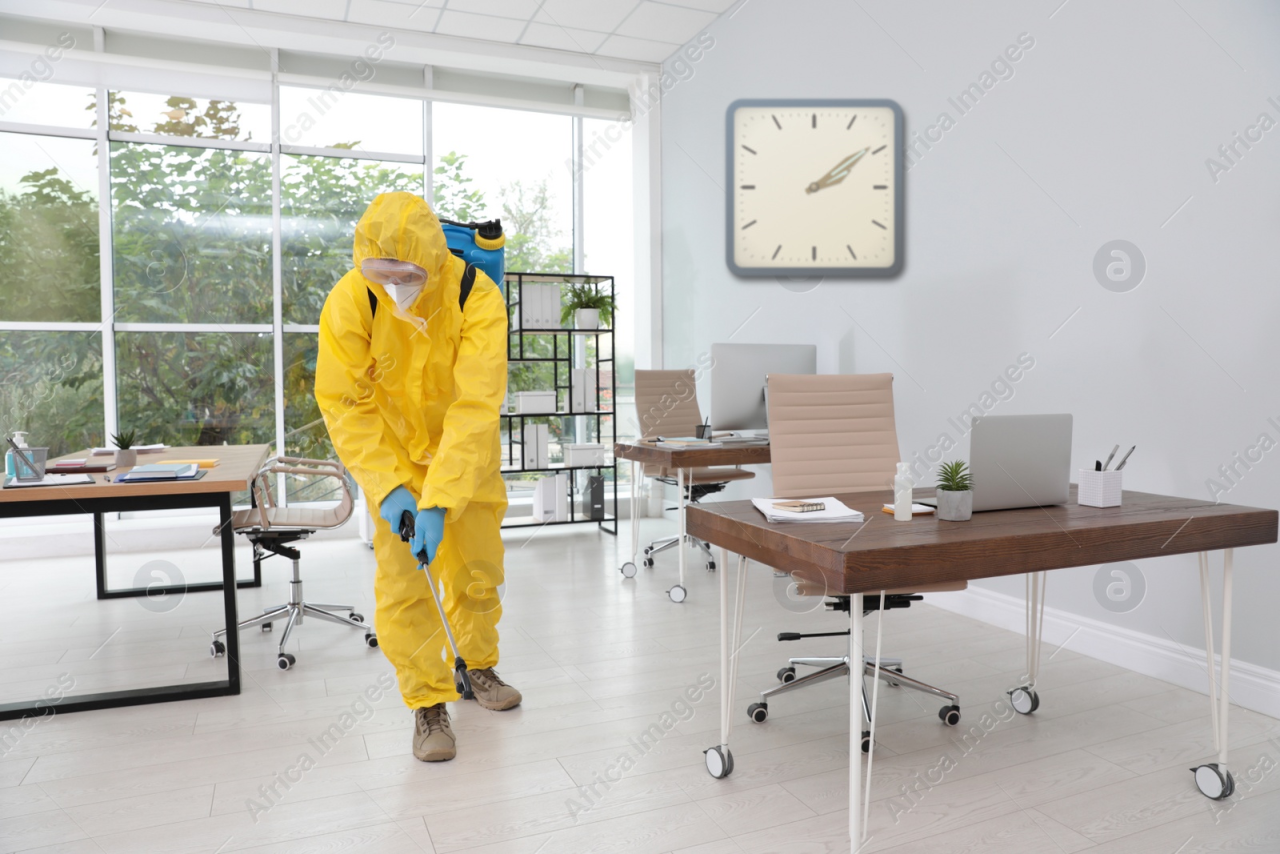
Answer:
2,09
